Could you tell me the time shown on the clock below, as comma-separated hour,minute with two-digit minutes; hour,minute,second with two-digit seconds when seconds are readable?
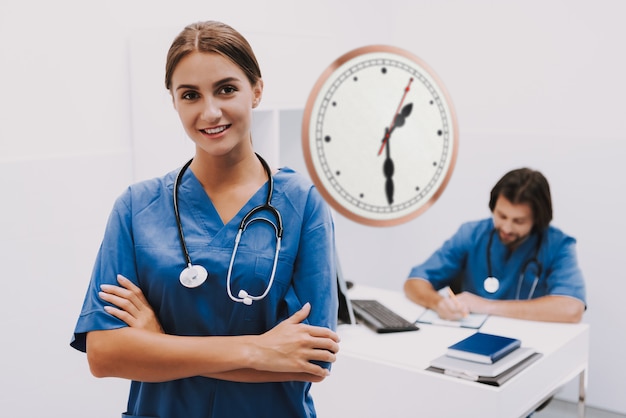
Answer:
1,30,05
